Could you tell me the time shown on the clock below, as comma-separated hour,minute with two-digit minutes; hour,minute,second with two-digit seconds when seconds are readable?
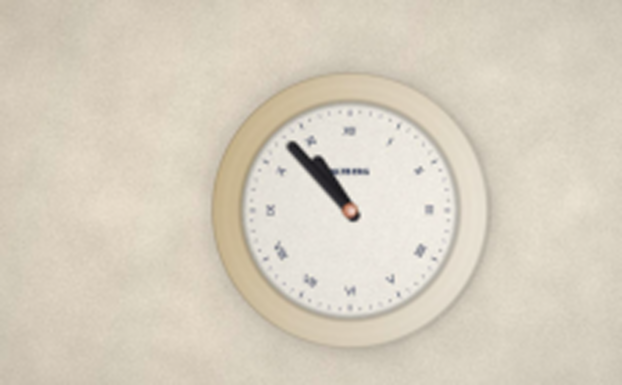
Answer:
10,53
